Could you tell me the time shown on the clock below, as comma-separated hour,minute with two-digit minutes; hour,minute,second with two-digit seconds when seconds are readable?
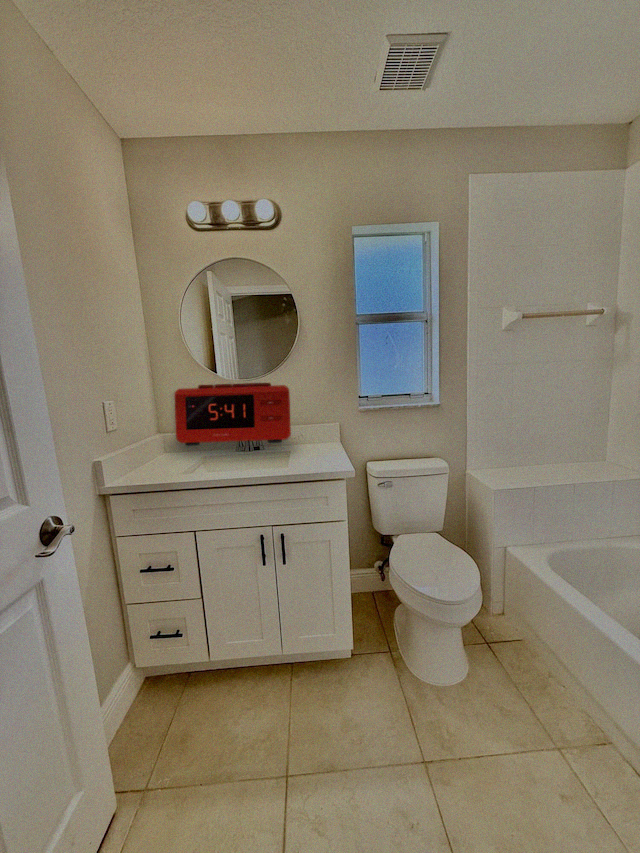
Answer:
5,41
